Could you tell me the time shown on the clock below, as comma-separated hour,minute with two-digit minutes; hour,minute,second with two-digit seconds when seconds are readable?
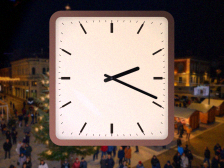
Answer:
2,19
